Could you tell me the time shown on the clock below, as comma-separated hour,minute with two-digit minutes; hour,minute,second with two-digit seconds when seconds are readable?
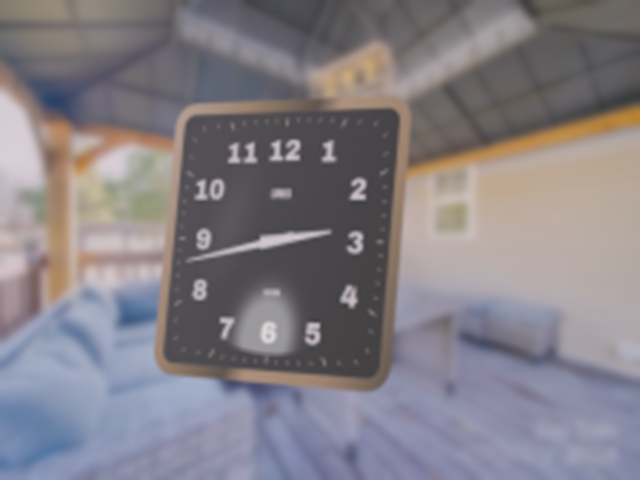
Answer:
2,43
